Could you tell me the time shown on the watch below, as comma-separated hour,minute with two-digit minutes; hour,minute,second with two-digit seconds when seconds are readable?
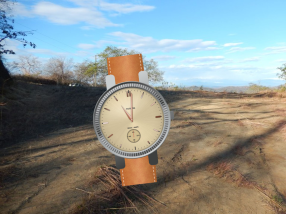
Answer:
11,01
